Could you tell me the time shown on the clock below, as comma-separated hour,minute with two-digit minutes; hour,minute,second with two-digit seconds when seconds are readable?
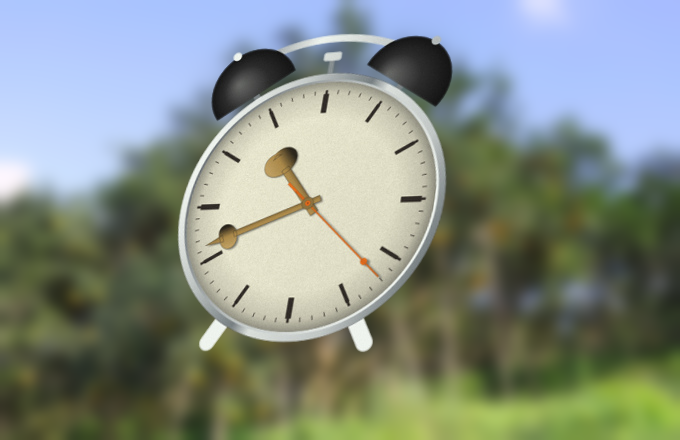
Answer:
10,41,22
